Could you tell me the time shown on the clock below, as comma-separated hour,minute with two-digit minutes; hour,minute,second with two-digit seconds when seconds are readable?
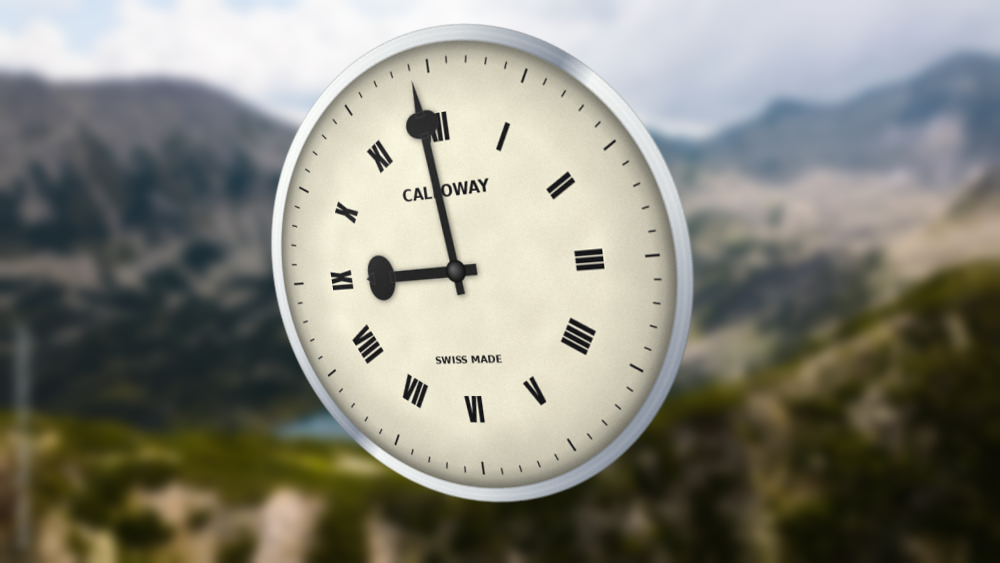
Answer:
8,59
